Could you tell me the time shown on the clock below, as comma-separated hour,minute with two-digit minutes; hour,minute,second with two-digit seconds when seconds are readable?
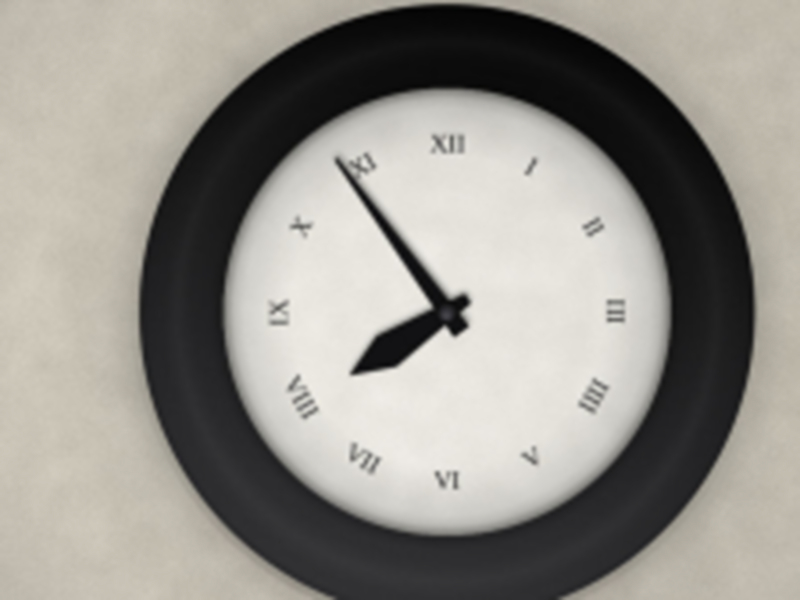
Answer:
7,54
